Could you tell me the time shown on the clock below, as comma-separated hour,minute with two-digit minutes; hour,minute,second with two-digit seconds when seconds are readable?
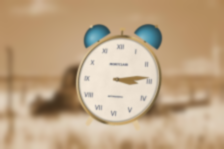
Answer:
3,14
